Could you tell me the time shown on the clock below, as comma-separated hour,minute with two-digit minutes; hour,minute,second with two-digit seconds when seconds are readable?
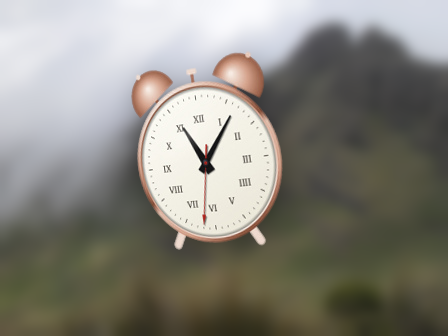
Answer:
11,06,32
